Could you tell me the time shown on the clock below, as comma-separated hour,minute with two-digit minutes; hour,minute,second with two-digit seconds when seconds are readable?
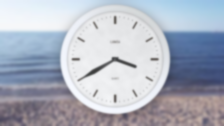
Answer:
3,40
